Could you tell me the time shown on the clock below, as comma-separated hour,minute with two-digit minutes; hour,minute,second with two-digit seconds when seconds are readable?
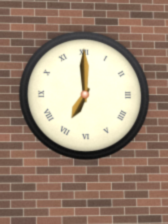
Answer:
7,00
